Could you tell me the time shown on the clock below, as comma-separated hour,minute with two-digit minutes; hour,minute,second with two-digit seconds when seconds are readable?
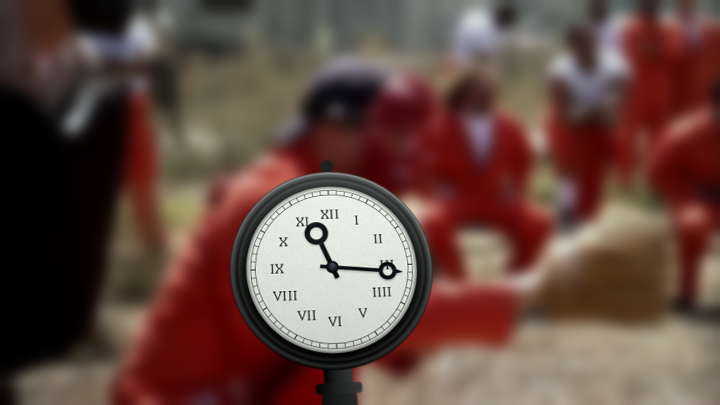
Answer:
11,16
